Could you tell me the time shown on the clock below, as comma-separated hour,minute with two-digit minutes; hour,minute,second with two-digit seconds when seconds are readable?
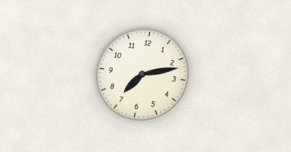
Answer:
7,12
